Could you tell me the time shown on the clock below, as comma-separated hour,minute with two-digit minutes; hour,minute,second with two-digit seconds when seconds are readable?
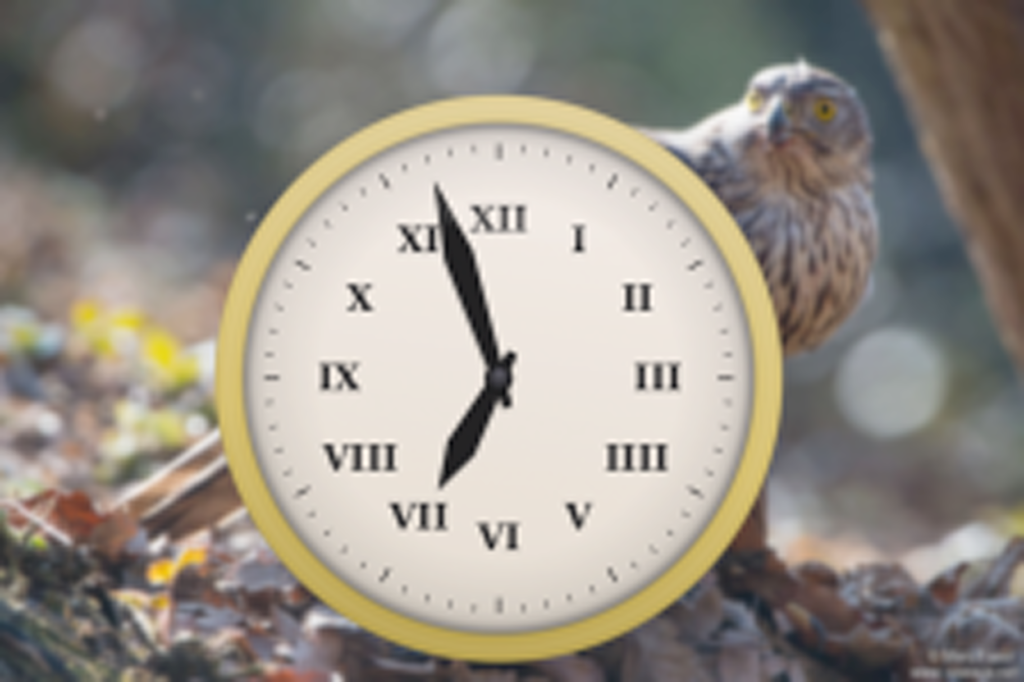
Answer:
6,57
